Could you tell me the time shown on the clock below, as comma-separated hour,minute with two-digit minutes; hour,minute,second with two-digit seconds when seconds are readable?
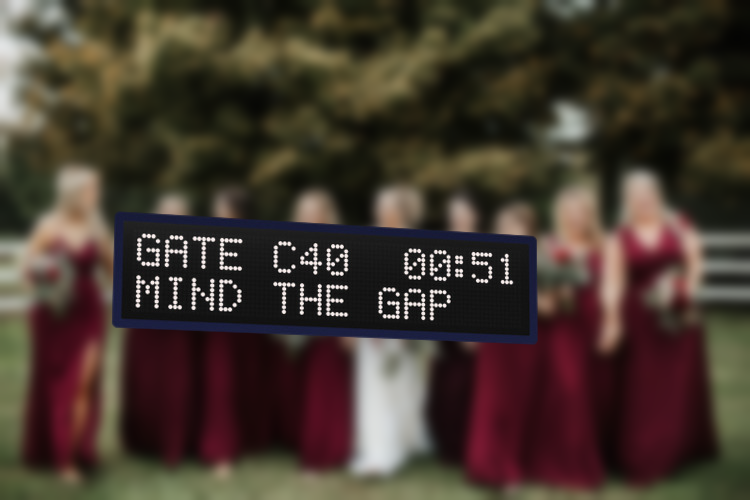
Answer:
0,51
